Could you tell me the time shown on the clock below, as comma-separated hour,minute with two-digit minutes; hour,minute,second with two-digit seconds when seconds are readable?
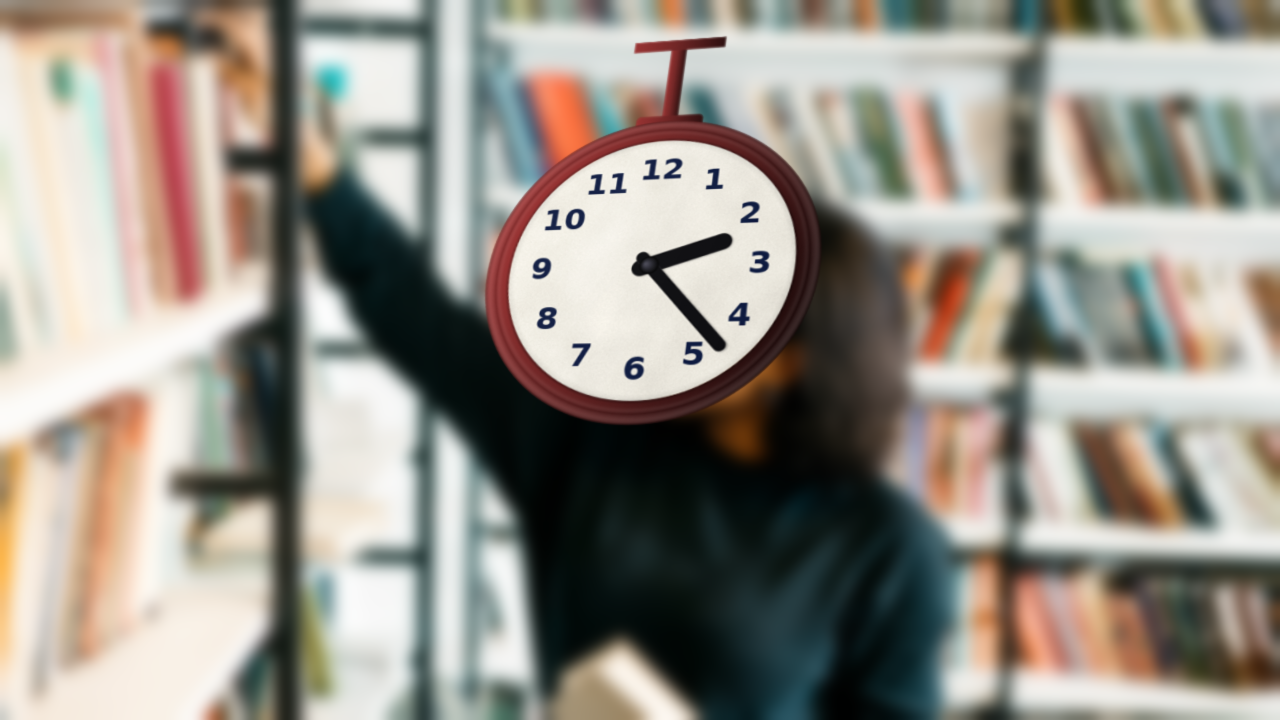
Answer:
2,23
